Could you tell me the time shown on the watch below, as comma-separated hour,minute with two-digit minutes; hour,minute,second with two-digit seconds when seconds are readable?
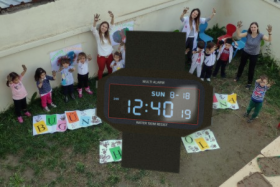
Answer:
12,40,19
